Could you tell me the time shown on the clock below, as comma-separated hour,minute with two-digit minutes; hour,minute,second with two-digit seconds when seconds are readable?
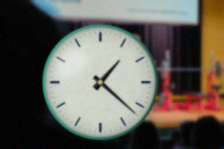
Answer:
1,22
